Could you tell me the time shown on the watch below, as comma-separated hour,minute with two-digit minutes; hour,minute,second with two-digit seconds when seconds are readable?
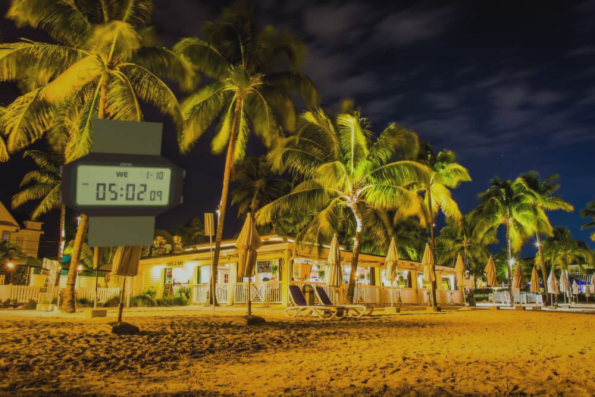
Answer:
5,02,09
